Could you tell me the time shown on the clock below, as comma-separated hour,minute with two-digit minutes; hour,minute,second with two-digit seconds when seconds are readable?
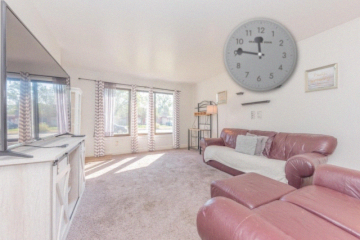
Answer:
11,46
